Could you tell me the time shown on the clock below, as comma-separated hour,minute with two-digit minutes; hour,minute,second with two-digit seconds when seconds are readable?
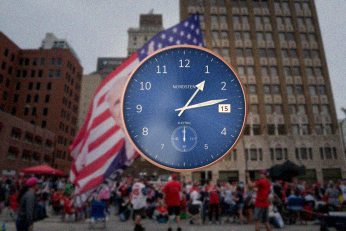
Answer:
1,13
